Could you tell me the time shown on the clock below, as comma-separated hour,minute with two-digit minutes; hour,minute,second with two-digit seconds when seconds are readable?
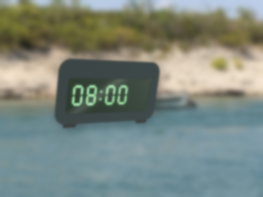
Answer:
8,00
